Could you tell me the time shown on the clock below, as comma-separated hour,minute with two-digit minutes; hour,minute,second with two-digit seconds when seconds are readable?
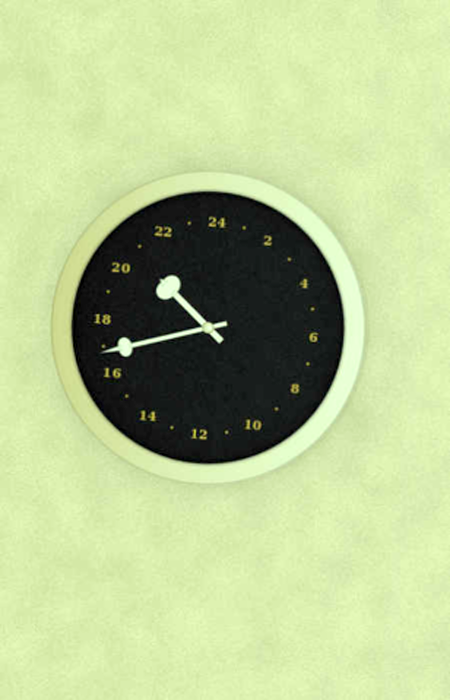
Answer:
20,42
